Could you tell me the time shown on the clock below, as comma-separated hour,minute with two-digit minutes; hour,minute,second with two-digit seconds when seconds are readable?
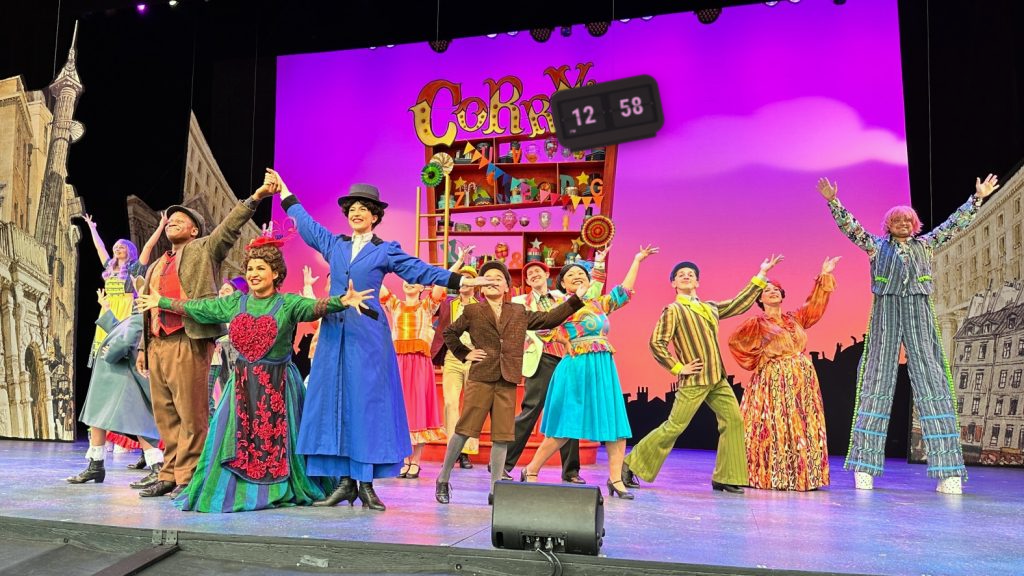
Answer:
12,58
